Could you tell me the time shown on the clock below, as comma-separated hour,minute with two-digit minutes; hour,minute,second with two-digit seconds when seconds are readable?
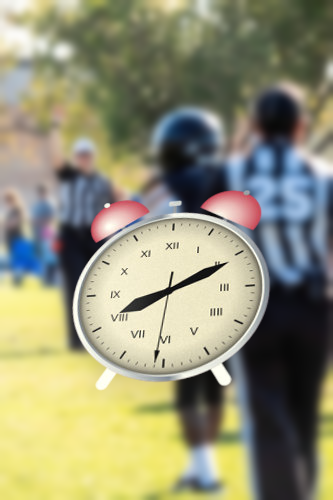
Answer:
8,10,31
